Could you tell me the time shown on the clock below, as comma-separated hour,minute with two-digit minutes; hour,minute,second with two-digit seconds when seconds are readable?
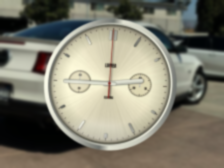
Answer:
2,45
